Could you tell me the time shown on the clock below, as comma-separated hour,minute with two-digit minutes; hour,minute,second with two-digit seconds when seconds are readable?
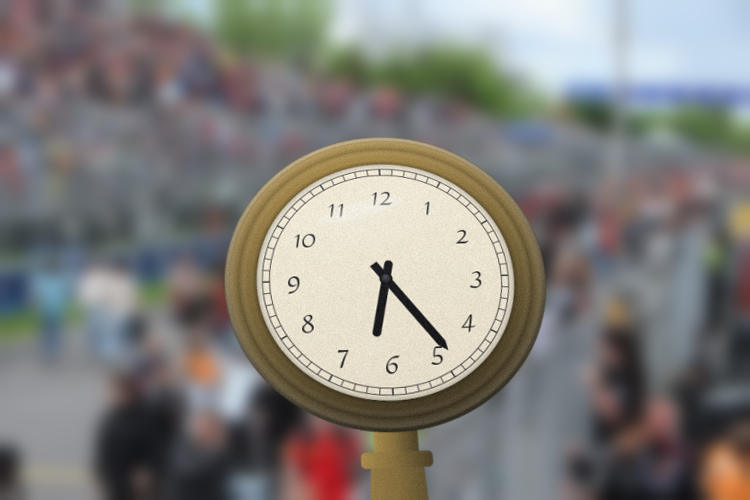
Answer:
6,24
